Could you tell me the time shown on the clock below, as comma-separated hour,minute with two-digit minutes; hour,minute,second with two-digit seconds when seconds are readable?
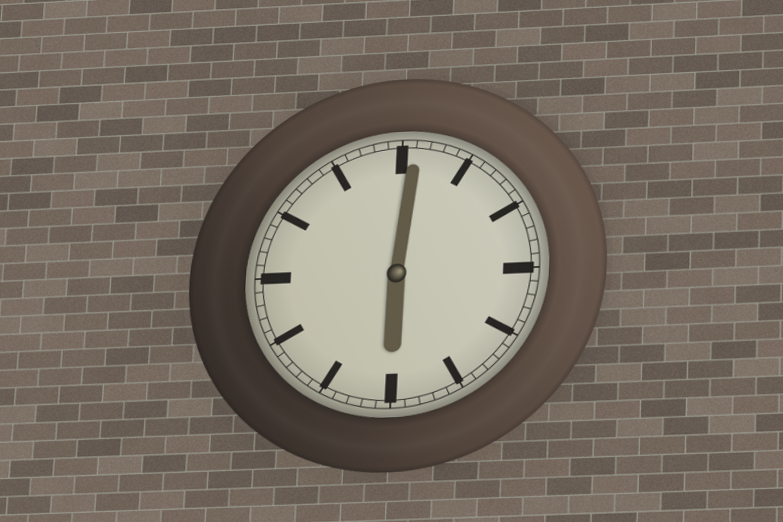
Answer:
6,01
